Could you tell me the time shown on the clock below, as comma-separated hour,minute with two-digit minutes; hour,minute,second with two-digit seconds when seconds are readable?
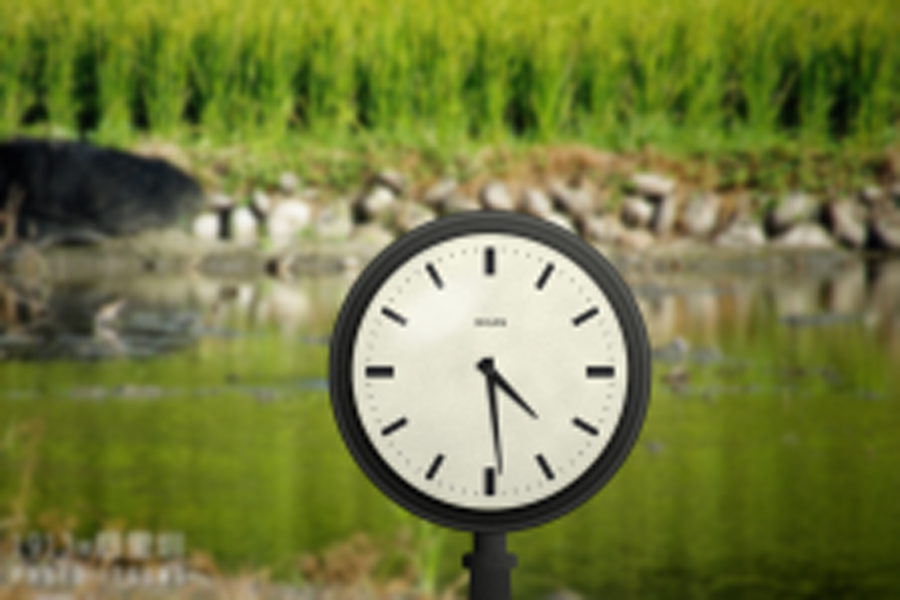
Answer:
4,29
